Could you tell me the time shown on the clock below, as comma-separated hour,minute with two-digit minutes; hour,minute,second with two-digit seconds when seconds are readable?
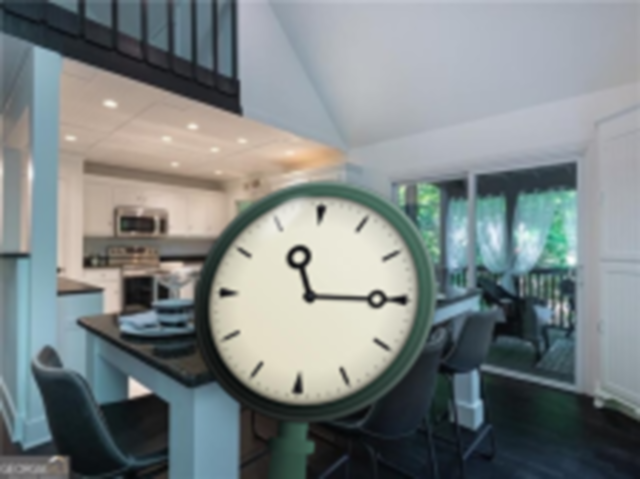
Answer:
11,15
